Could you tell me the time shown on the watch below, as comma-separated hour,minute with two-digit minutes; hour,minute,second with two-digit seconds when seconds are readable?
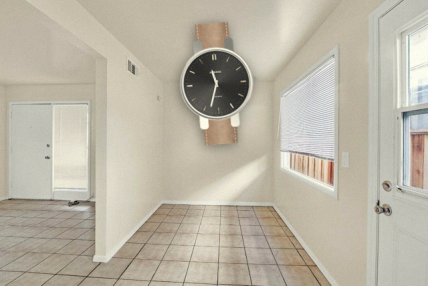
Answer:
11,33
